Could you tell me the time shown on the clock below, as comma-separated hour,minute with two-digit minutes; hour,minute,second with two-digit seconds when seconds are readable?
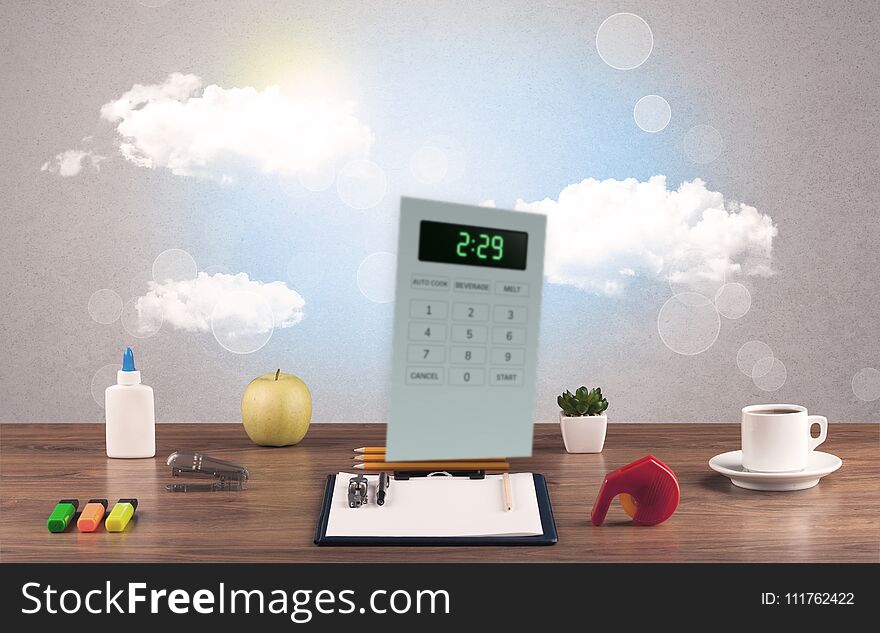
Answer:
2,29
